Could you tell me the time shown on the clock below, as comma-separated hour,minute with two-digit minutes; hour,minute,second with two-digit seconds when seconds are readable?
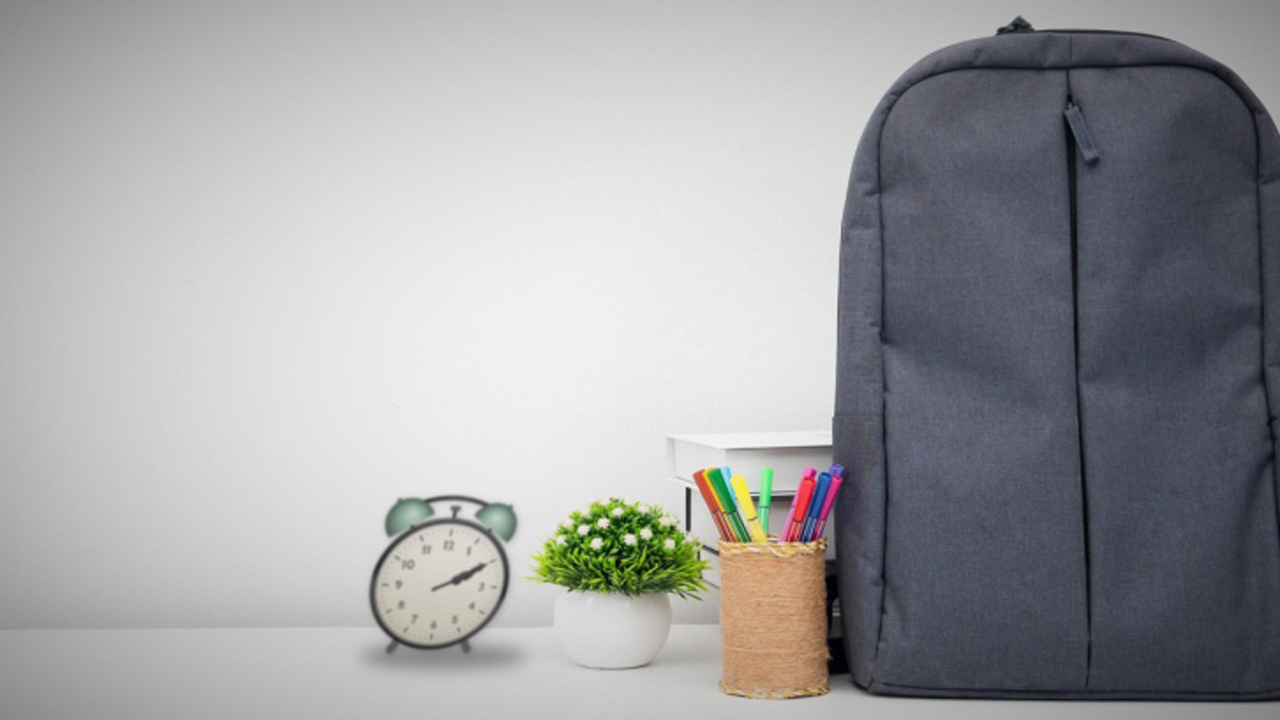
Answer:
2,10
